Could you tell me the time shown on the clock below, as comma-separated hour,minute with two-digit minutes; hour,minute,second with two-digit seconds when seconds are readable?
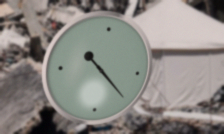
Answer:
10,22
